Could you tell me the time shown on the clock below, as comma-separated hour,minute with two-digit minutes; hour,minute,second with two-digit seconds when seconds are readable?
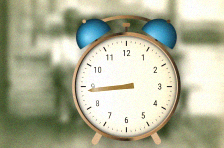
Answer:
8,44
